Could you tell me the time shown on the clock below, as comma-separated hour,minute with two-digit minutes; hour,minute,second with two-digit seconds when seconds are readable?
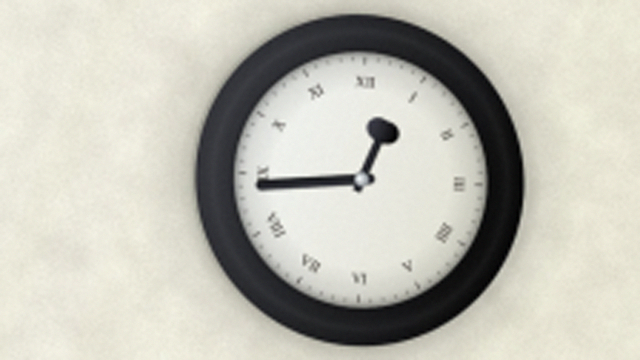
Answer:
12,44
